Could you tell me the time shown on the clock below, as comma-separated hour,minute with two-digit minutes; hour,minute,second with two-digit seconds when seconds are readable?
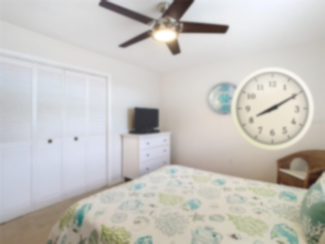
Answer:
8,10
